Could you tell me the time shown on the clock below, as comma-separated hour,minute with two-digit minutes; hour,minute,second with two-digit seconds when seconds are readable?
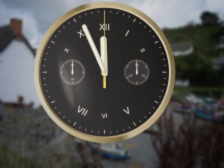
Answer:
11,56
